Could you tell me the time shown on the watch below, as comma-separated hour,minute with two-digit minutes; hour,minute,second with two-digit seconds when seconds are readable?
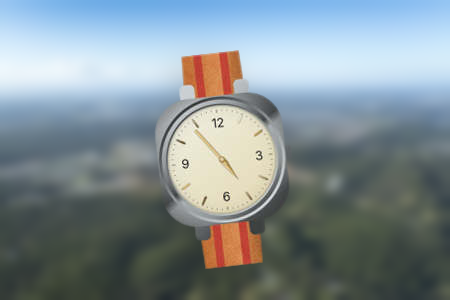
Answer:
4,54
